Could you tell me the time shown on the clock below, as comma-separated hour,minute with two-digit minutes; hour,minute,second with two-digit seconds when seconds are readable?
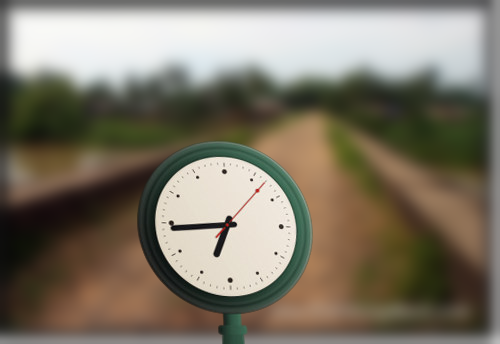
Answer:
6,44,07
